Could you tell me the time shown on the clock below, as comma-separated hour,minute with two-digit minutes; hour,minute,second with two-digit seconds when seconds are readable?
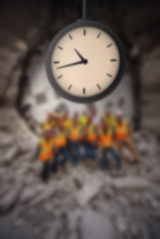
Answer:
10,43
